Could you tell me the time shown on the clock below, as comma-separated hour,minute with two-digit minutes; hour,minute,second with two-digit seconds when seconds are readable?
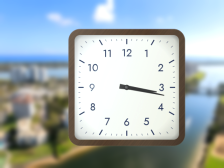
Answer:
3,17
